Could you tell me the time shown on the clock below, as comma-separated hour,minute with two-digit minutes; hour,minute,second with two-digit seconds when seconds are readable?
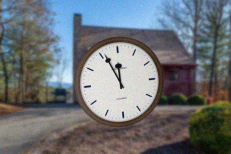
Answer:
11,56
